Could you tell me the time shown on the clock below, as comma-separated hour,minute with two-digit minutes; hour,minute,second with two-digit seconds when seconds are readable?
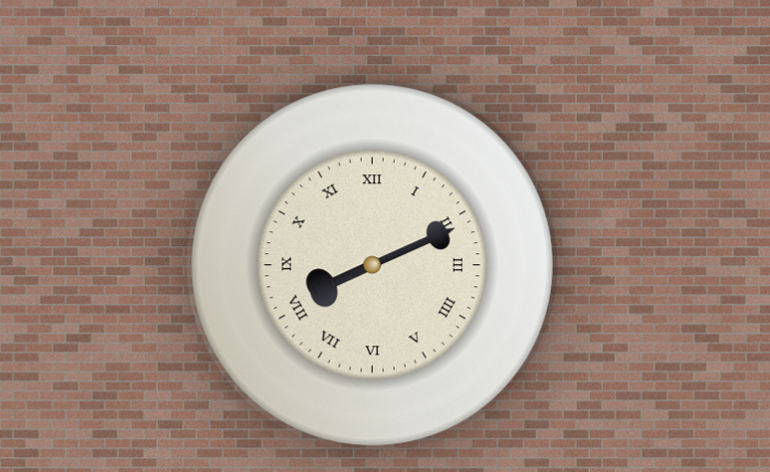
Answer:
8,11
